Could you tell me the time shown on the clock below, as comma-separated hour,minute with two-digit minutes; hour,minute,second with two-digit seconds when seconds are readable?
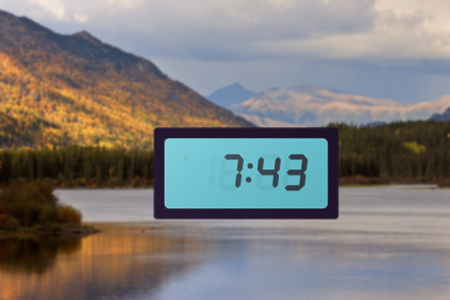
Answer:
7,43
